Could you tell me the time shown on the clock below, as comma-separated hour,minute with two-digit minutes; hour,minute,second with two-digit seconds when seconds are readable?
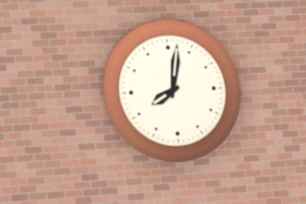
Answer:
8,02
